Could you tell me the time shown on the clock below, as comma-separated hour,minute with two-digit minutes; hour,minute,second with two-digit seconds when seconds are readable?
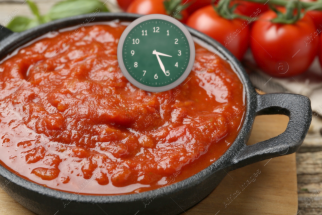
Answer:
3,26
